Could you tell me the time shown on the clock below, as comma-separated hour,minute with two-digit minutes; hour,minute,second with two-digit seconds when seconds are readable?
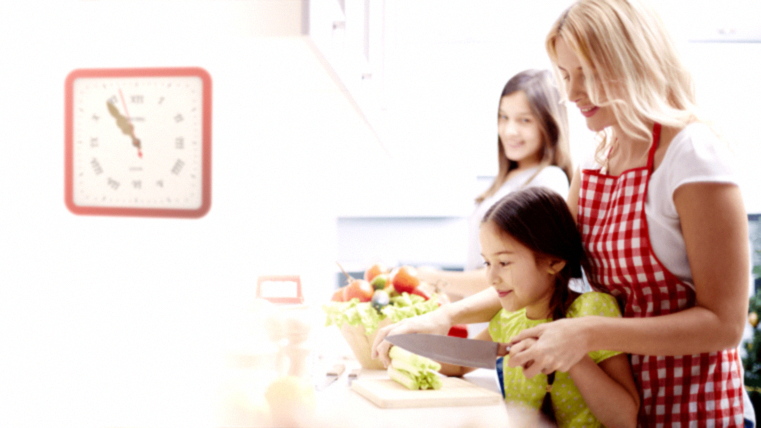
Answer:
10,53,57
